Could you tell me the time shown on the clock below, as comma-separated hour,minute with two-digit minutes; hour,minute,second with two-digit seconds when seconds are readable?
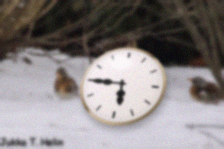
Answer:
5,45
